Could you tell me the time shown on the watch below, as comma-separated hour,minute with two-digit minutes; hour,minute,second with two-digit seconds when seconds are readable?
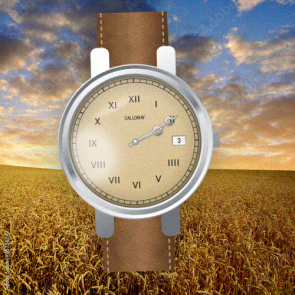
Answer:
2,10
